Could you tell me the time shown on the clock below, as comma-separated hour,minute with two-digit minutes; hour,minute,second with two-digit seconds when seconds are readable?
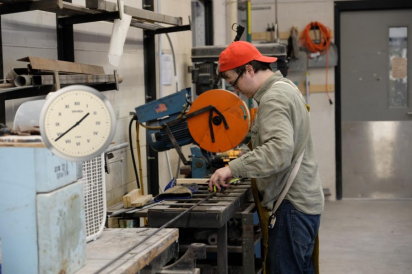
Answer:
1,39
